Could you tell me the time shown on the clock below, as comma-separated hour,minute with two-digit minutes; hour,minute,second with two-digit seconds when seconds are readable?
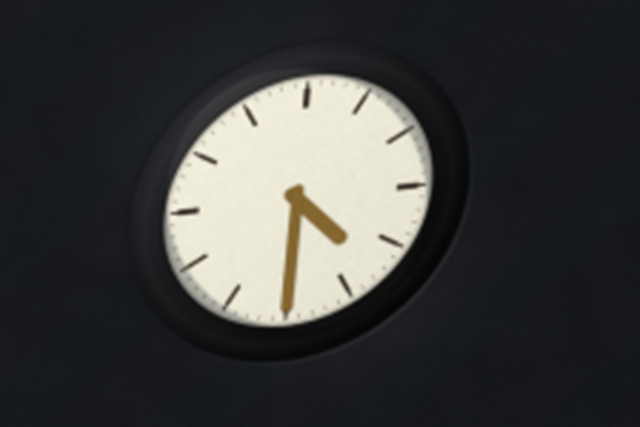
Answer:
4,30
